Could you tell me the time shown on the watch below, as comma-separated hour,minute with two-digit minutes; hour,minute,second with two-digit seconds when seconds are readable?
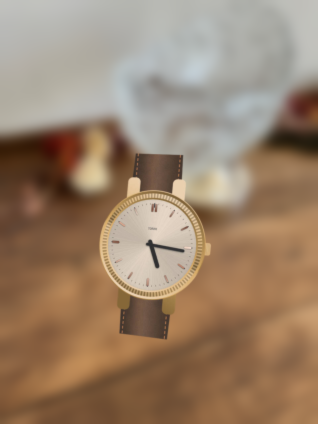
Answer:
5,16
